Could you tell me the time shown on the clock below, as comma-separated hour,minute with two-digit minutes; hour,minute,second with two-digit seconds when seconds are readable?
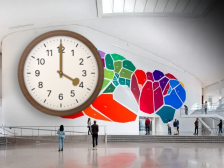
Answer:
4,00
